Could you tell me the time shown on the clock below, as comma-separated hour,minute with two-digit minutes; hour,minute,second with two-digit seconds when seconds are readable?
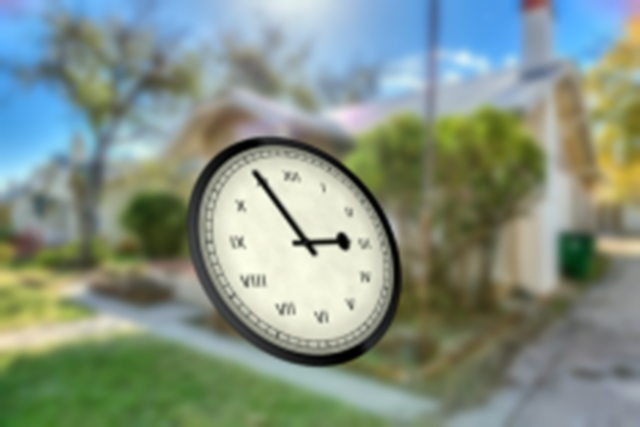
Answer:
2,55
